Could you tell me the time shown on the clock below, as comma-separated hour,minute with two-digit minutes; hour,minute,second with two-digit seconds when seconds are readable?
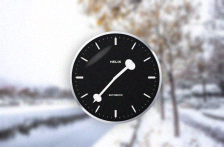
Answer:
1,37
